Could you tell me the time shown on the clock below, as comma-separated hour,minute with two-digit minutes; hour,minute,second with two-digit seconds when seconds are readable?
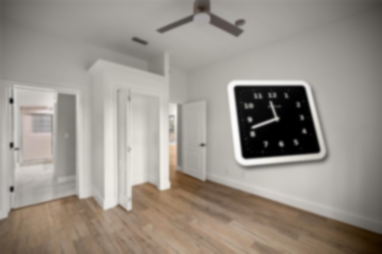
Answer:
11,42
